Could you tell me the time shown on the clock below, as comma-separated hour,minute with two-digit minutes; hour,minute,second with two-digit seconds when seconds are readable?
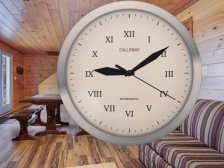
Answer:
9,09,20
